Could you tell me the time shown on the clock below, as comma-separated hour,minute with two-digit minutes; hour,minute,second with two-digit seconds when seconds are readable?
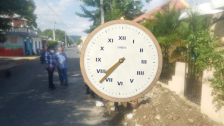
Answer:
7,37
